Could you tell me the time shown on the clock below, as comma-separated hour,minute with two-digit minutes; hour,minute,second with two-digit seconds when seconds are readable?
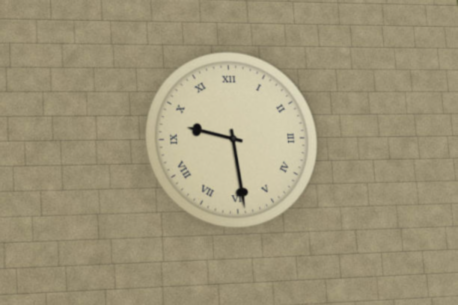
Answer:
9,29
